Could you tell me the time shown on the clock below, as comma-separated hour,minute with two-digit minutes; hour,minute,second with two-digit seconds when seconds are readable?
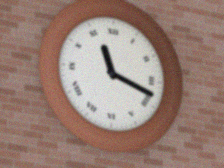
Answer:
11,18
